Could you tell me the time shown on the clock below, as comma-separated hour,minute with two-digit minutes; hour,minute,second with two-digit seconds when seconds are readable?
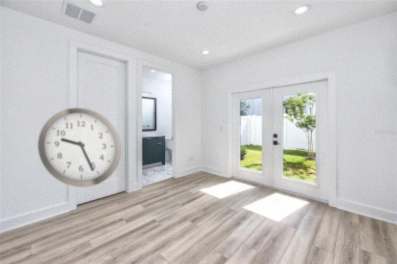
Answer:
9,26
